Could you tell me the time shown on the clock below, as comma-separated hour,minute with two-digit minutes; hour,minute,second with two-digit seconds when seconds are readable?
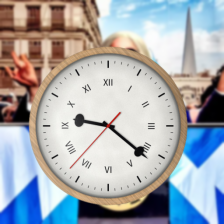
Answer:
9,21,37
